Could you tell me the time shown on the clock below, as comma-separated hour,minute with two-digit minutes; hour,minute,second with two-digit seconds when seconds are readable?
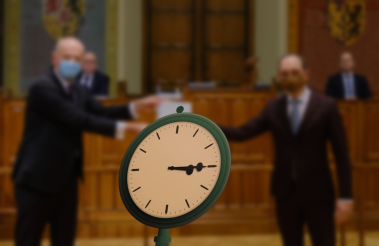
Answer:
3,15
